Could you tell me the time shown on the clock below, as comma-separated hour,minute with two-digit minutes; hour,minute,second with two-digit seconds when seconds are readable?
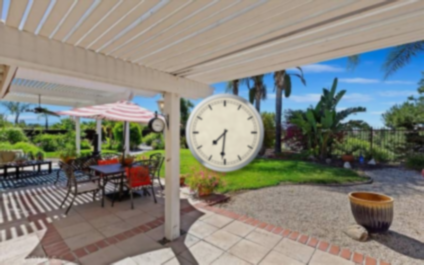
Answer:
7,31
